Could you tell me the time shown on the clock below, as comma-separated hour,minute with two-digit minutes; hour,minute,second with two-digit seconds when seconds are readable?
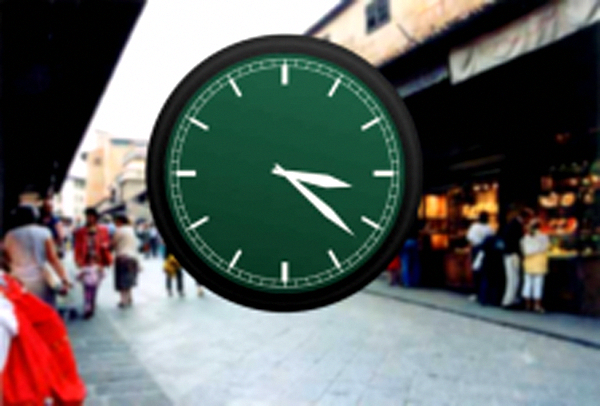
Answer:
3,22
